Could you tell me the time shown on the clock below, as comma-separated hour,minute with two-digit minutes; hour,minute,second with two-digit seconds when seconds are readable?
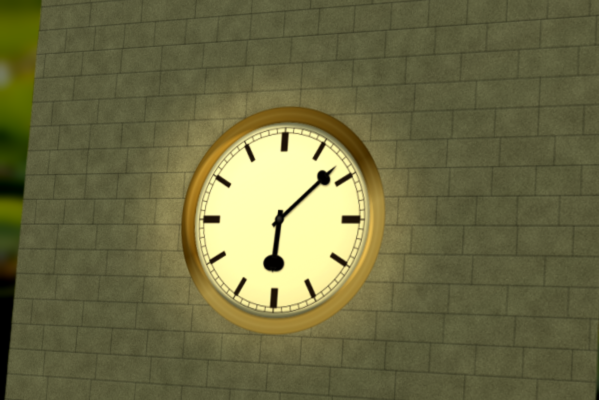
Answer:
6,08
